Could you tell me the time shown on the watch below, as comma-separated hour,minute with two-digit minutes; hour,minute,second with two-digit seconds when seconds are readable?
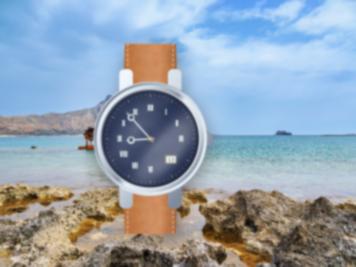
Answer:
8,53
